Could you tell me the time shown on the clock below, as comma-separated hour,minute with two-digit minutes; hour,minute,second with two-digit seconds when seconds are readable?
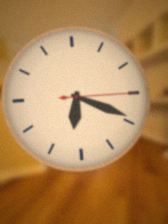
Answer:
6,19,15
